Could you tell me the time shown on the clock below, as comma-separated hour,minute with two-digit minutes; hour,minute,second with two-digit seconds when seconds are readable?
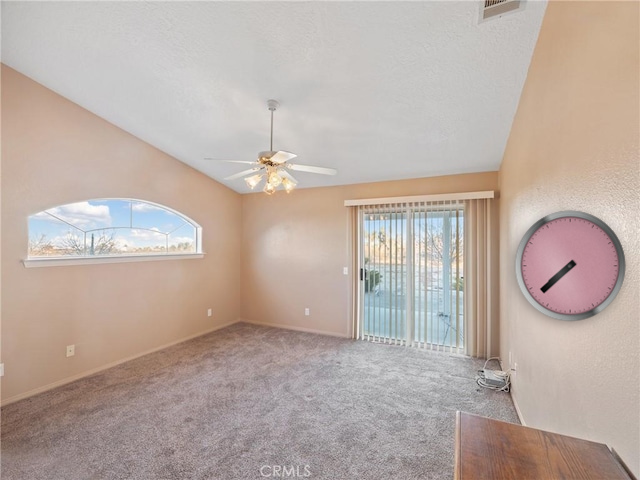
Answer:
7,38
